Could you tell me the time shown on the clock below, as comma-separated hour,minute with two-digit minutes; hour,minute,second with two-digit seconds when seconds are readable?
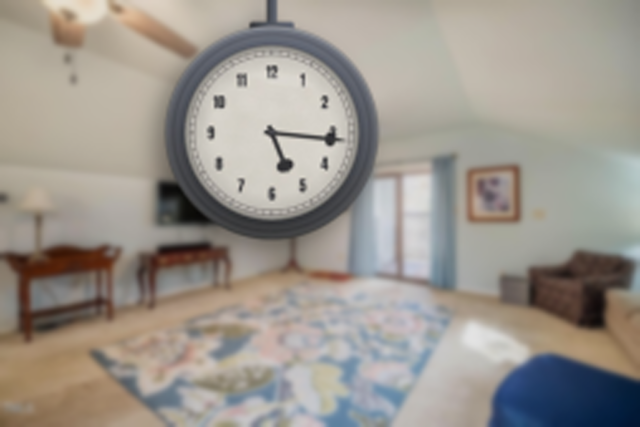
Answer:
5,16
